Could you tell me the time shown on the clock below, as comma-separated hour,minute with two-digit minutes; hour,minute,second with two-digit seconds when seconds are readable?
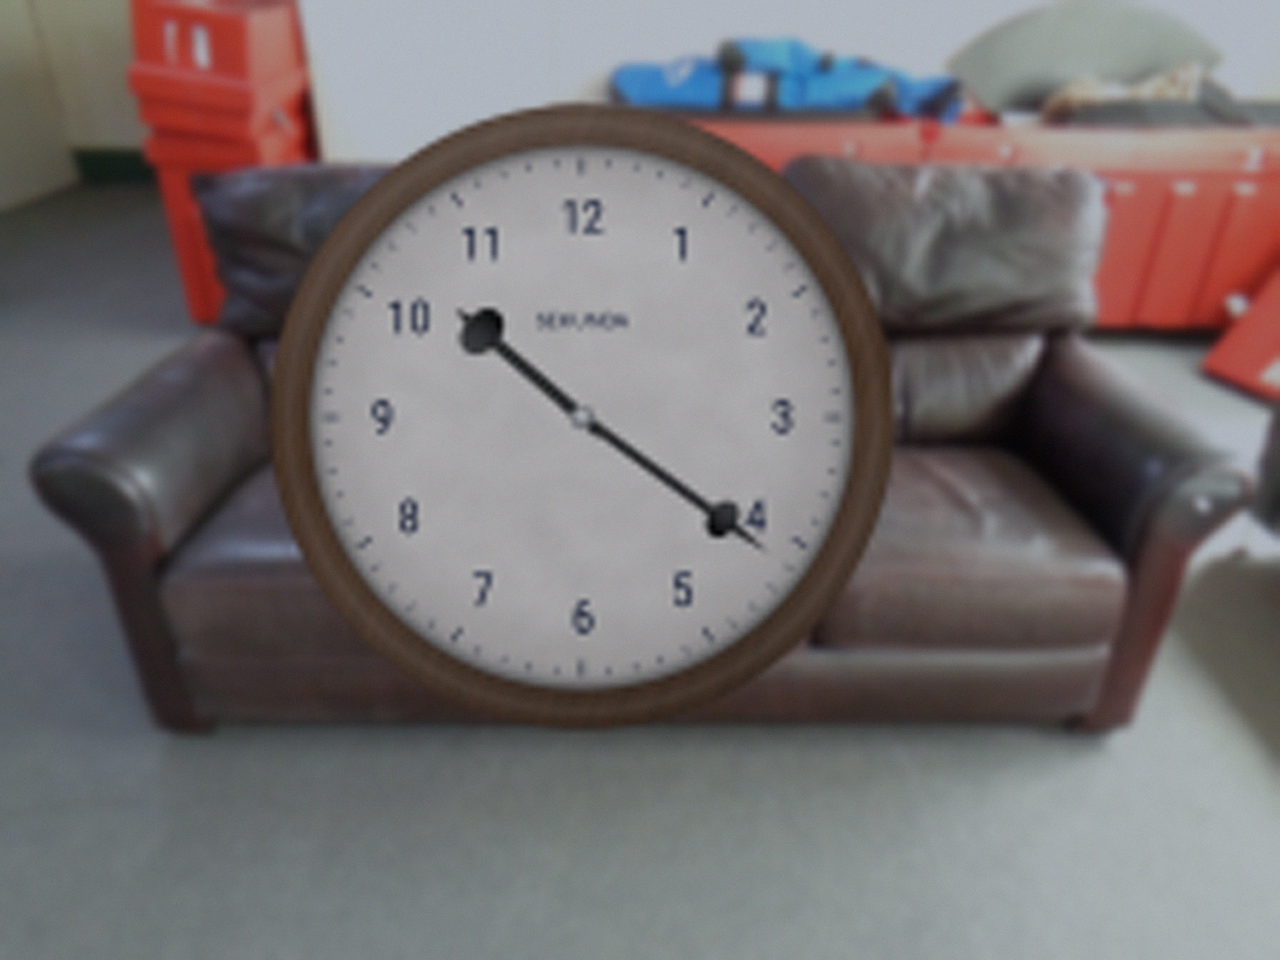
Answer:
10,21
